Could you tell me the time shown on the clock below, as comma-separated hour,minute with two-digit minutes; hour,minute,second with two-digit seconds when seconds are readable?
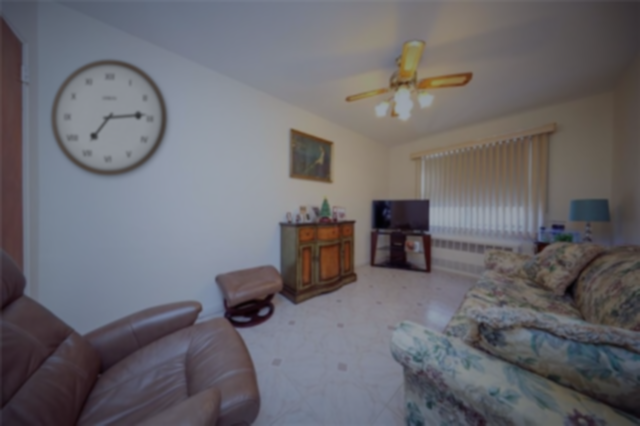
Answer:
7,14
